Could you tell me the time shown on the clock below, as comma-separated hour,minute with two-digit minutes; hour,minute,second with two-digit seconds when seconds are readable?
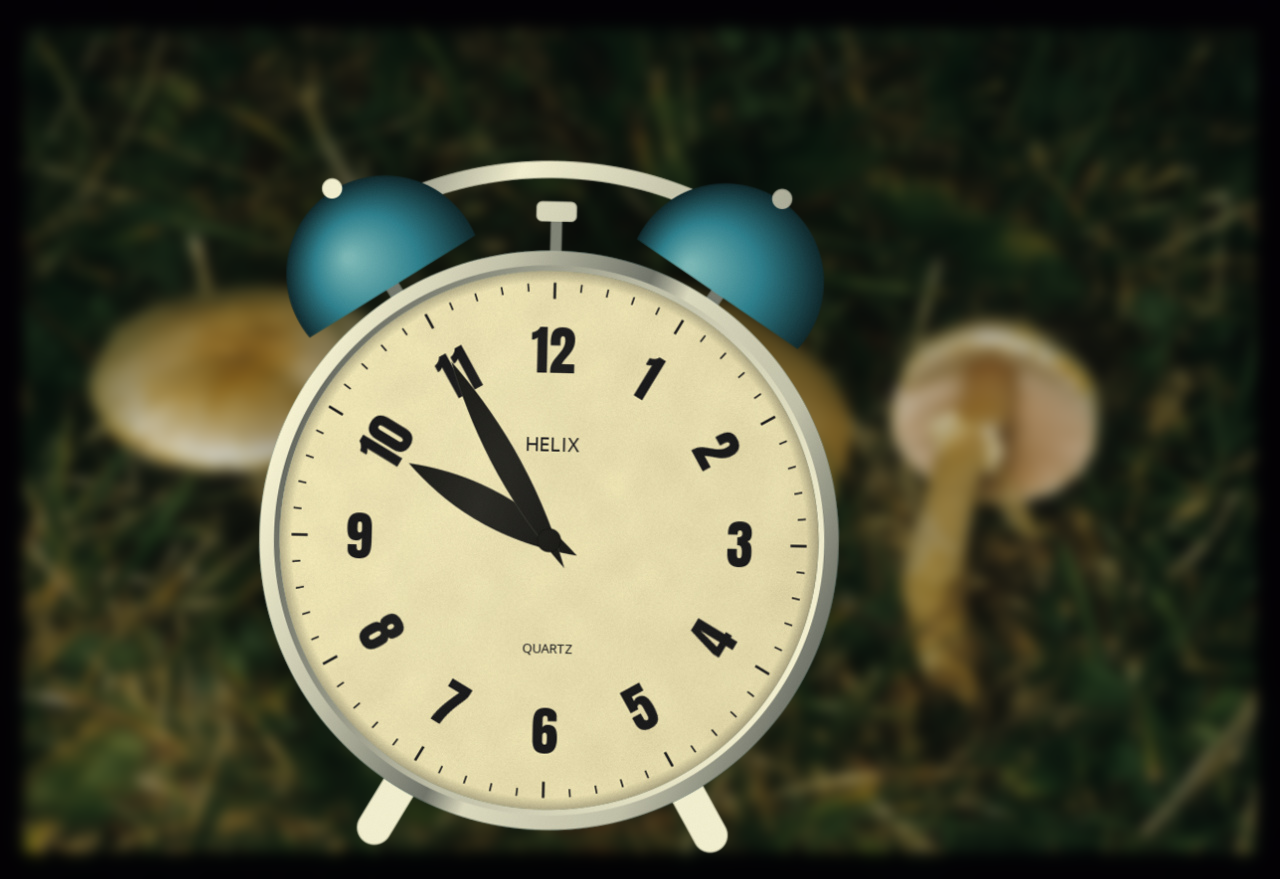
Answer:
9,55
